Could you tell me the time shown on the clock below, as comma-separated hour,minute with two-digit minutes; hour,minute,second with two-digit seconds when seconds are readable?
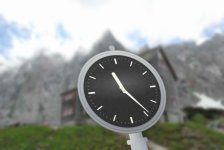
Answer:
11,24
